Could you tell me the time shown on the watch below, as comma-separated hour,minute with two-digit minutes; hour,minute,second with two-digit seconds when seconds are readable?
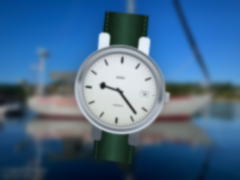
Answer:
9,23
